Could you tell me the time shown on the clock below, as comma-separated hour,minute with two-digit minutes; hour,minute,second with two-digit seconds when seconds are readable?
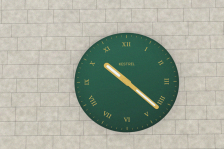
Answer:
10,22
